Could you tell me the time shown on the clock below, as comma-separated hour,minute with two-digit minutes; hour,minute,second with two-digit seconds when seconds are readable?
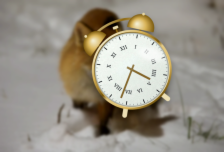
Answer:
4,37
